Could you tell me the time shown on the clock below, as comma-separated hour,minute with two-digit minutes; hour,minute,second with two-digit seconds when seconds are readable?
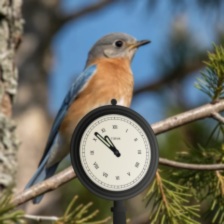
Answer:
10,52
